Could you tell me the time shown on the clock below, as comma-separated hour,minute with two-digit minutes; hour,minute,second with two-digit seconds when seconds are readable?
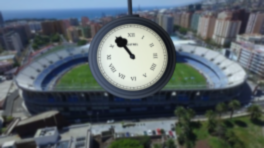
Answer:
10,54
